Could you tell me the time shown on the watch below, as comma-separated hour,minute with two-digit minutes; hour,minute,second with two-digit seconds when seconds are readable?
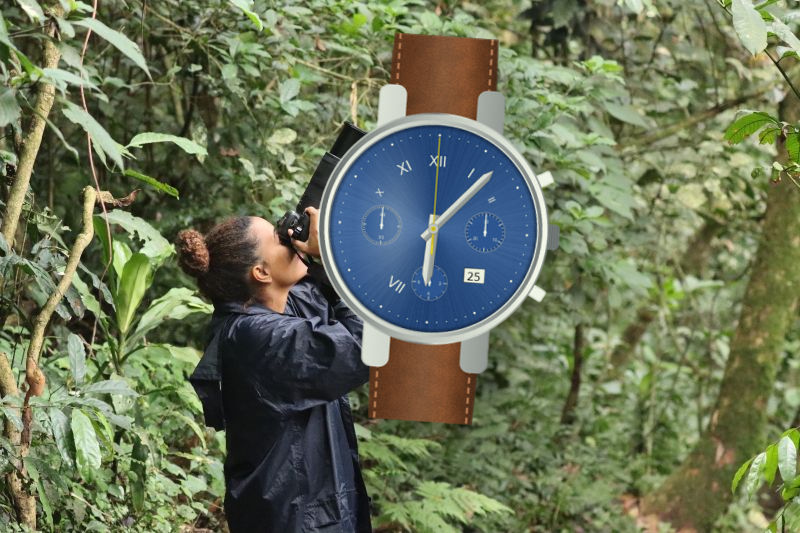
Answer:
6,07
